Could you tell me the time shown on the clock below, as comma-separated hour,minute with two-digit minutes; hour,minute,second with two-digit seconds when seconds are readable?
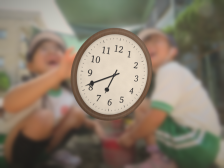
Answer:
6,41
